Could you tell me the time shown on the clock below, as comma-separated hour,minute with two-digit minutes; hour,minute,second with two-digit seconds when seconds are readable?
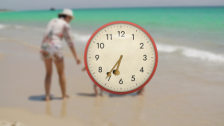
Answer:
6,36
